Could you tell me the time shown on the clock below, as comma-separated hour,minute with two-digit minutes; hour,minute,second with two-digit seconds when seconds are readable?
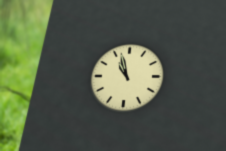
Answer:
10,57
